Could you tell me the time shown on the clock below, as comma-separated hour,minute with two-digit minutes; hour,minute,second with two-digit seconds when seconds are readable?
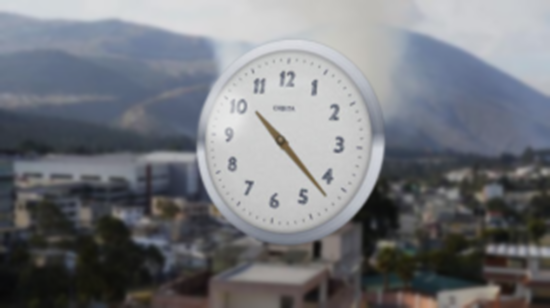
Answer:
10,22
